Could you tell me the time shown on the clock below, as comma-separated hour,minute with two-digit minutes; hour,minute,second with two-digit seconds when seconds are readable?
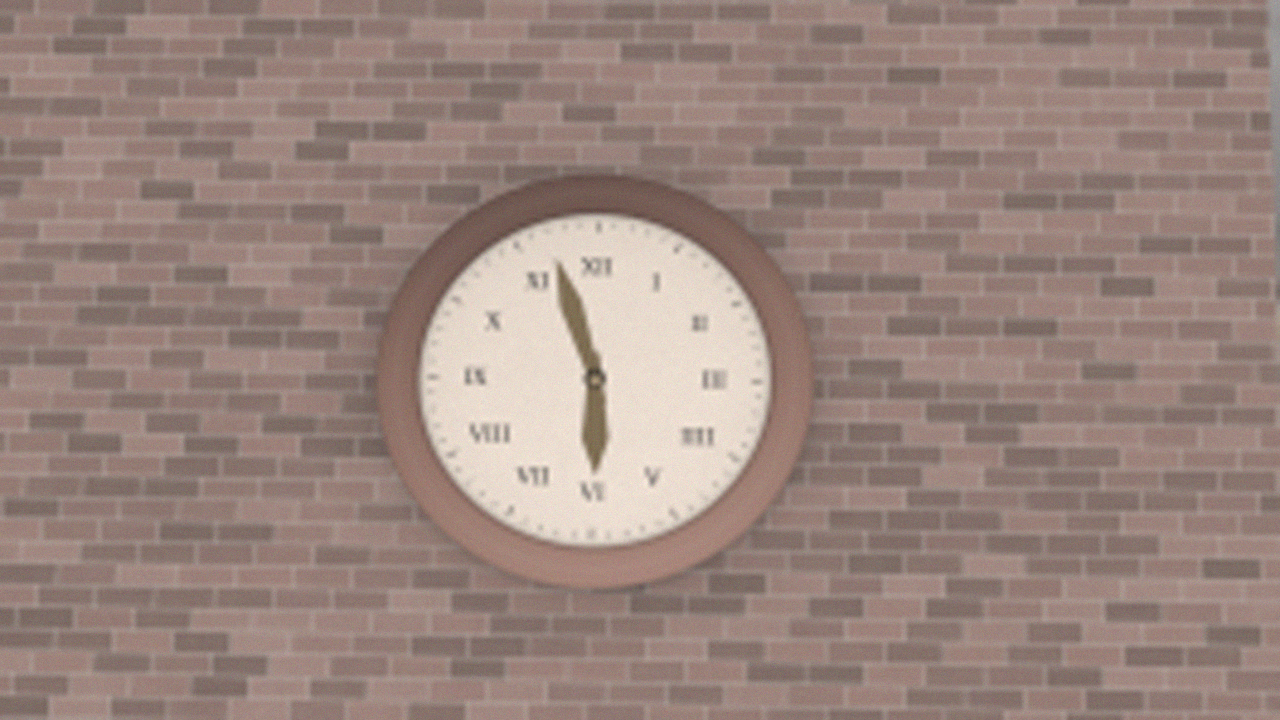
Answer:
5,57
